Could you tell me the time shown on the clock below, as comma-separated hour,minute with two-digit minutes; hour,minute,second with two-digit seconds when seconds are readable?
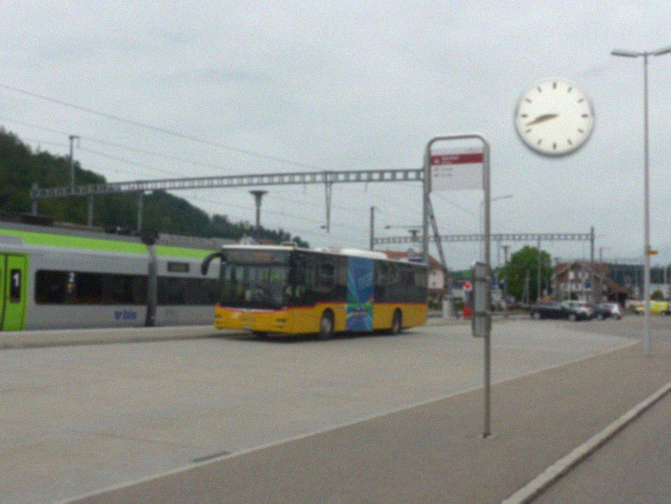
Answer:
8,42
